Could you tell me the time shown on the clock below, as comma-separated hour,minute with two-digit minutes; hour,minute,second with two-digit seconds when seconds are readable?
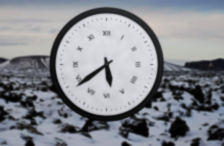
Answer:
5,39
